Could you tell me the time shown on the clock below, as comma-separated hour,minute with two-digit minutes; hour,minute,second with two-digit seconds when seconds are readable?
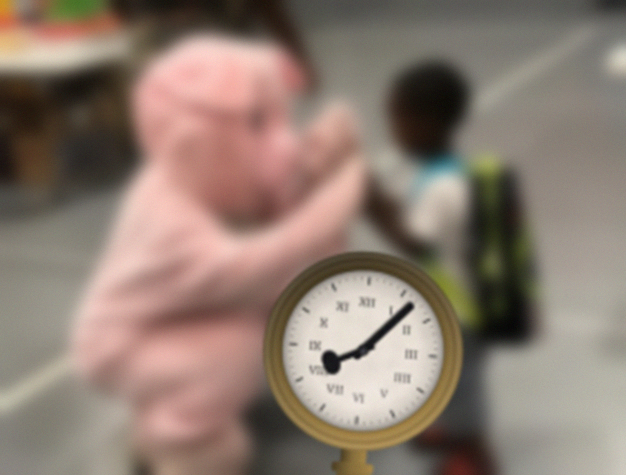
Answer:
8,07
